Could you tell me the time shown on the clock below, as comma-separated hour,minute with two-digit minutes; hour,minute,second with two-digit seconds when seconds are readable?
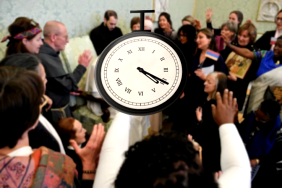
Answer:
4,20
